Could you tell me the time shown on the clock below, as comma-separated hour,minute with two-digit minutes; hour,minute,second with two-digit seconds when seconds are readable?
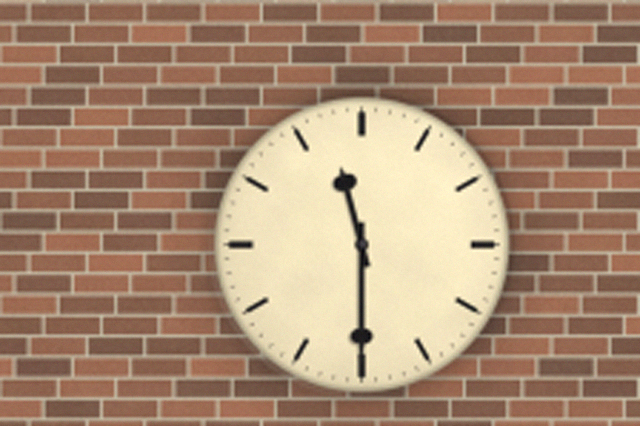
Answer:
11,30
